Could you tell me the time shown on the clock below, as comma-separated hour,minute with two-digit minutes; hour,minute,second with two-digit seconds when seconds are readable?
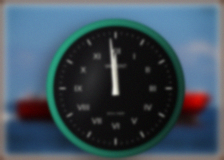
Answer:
11,59
